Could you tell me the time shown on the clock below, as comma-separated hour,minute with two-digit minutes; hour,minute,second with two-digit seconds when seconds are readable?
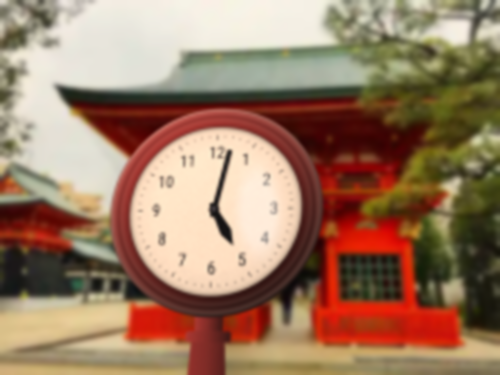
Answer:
5,02
